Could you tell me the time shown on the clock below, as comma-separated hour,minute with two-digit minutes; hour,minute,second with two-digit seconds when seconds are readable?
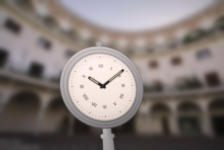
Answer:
10,09
